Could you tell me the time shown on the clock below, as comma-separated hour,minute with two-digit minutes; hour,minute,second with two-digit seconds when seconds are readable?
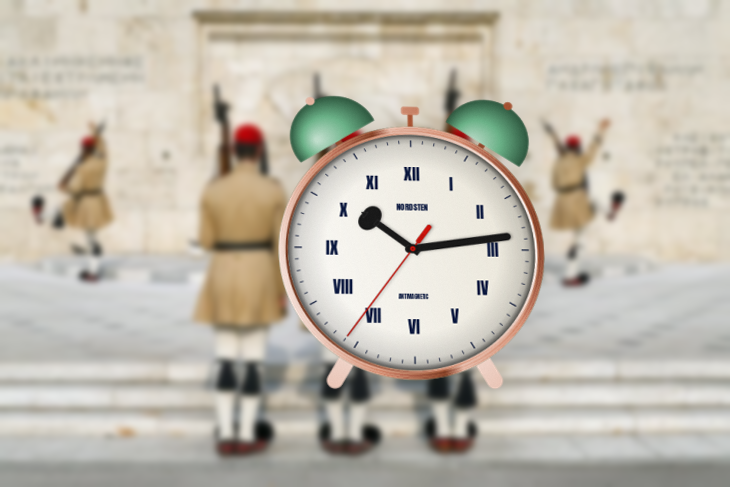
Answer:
10,13,36
